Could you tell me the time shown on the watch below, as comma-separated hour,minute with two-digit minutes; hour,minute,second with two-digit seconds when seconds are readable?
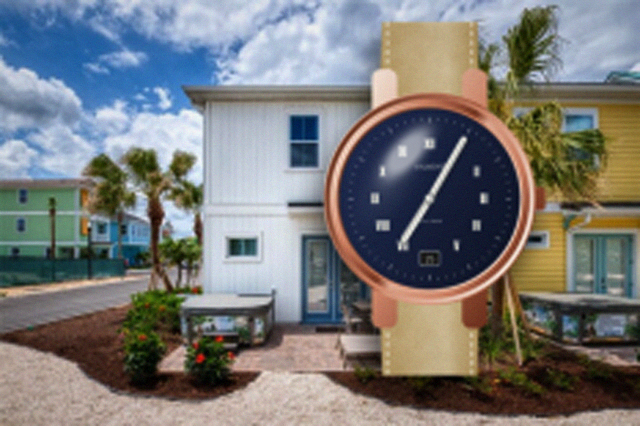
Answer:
7,05
